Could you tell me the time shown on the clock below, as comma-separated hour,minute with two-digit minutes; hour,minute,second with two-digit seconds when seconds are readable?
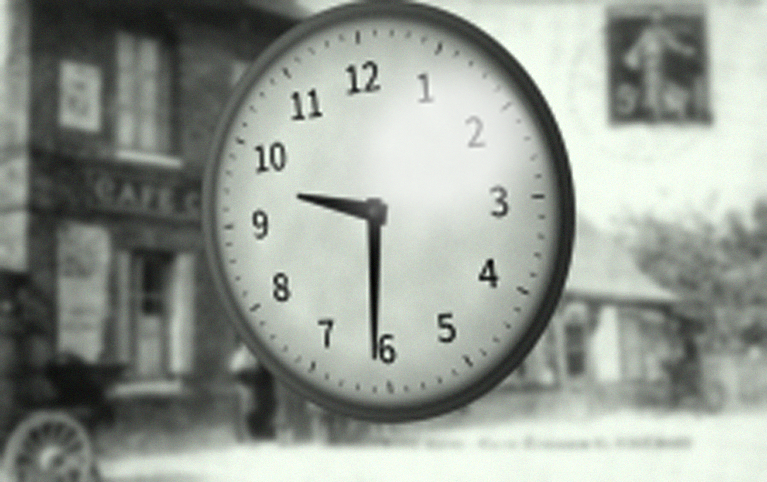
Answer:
9,31
